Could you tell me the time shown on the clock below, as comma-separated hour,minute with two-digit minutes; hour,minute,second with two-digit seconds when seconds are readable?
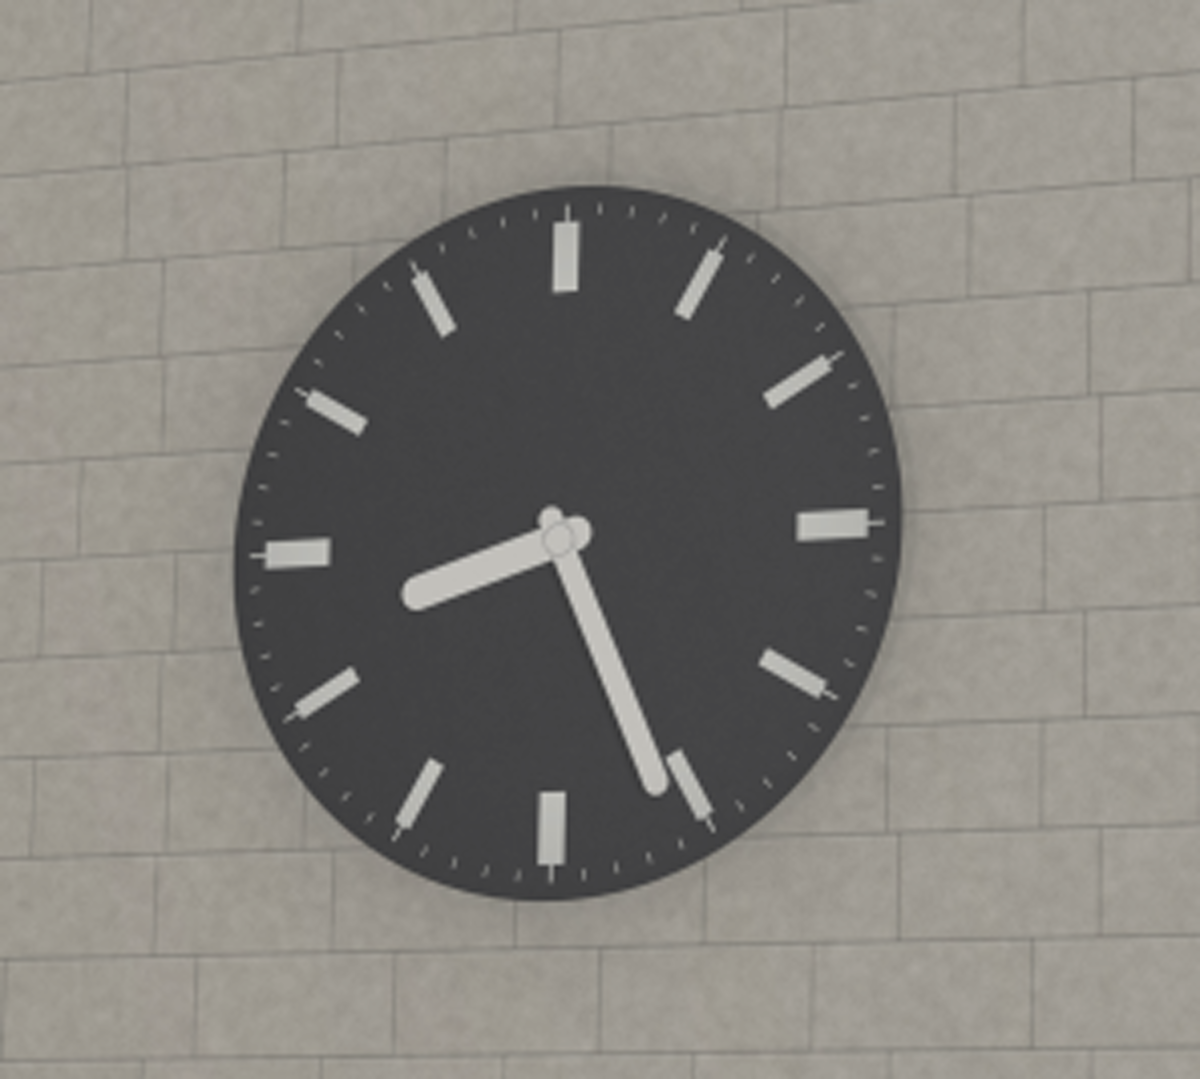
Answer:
8,26
